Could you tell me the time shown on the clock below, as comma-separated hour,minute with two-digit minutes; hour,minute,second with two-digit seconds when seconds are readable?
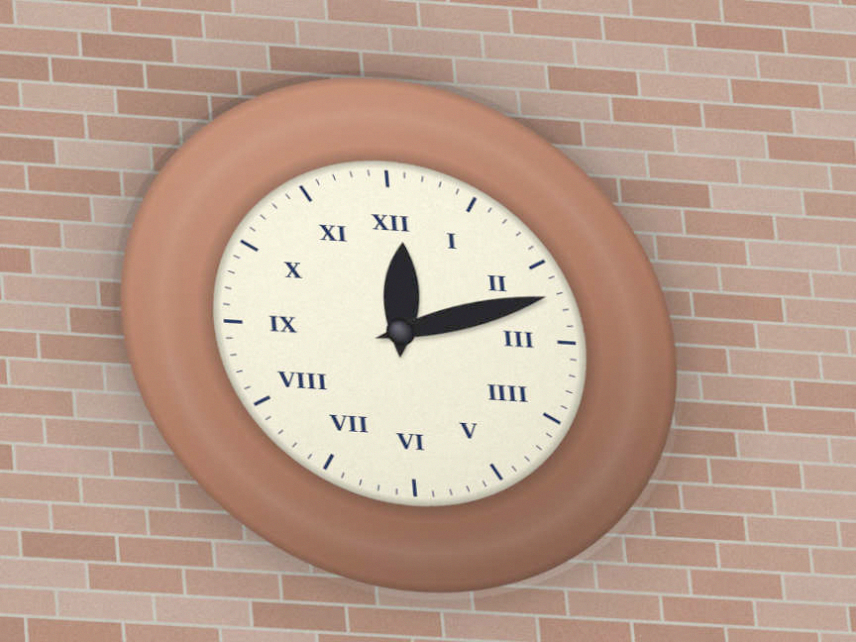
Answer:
12,12
